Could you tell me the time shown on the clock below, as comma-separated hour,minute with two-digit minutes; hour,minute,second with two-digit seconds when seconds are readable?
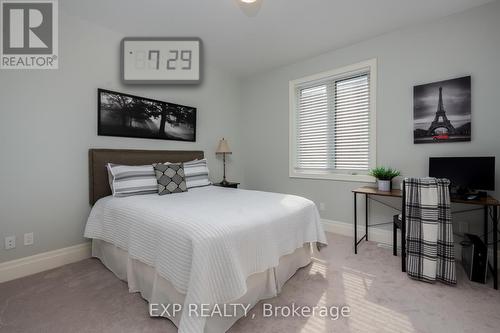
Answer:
7,29
